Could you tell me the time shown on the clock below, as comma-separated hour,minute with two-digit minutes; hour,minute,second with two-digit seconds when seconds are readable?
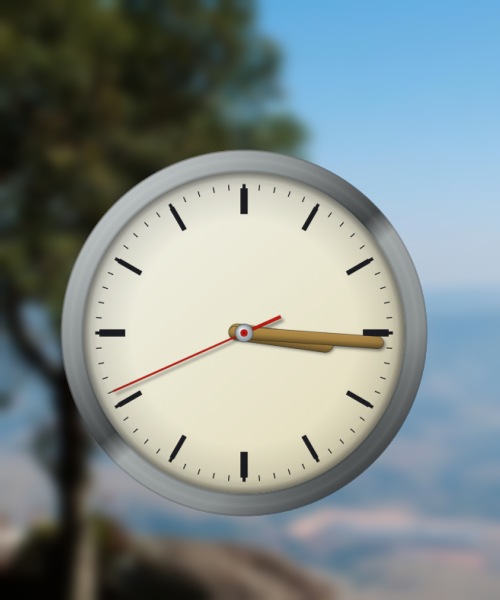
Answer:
3,15,41
